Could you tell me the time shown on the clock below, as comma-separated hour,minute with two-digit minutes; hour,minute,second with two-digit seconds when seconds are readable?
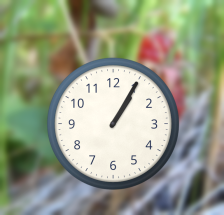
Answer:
1,05
